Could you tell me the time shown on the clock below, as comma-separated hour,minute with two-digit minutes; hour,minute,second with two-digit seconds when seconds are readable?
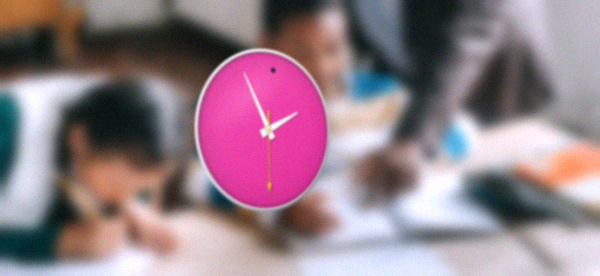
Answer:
1,54,29
